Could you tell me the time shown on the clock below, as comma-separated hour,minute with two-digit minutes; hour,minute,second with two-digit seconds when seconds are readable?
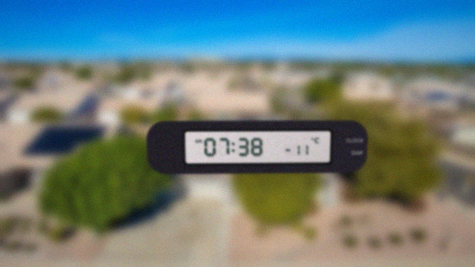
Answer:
7,38
